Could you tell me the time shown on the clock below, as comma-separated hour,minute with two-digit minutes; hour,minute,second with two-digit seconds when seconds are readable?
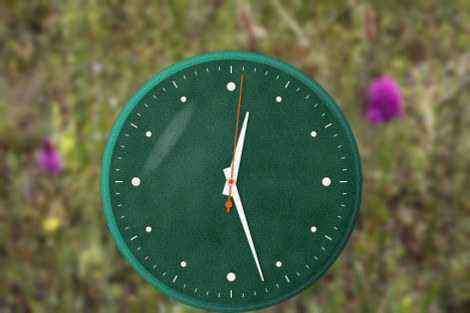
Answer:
12,27,01
